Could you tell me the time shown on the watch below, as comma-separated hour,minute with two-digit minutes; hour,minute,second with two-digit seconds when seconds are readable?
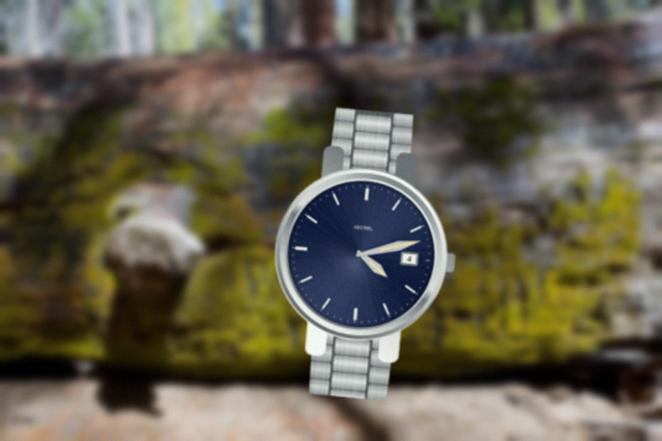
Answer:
4,12
